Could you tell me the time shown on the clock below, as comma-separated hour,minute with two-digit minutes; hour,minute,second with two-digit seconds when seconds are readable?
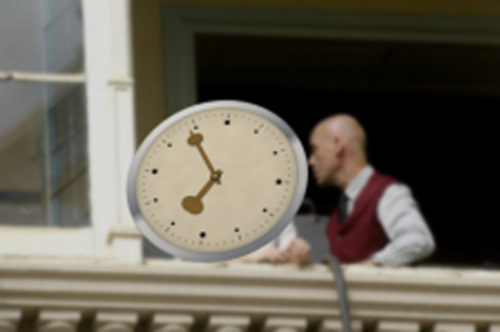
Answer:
6,54
